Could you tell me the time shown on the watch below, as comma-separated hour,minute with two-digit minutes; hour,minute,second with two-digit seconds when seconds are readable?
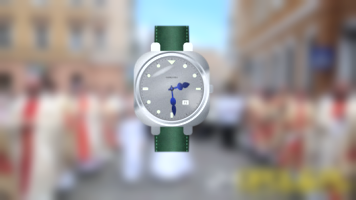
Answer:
2,29
